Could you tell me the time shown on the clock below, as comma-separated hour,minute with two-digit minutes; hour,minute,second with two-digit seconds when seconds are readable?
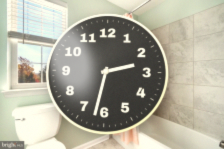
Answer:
2,32
